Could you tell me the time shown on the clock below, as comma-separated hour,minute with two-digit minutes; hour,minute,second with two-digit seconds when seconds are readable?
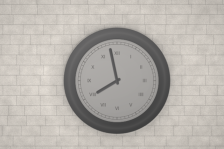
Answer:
7,58
